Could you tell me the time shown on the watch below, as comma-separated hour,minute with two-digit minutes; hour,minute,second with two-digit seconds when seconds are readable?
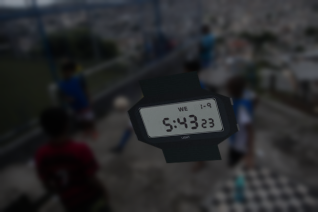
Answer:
5,43,23
